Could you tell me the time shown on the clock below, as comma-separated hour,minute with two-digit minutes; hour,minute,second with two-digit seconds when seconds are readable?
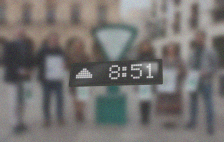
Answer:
8,51
